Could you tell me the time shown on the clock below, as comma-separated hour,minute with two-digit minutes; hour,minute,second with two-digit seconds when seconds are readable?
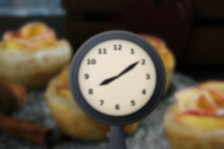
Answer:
8,09
